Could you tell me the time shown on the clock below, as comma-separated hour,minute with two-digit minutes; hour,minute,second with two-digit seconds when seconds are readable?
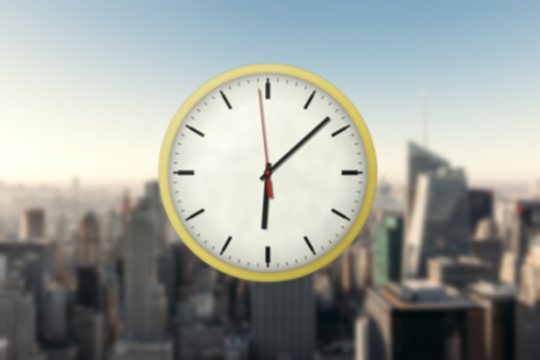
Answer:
6,07,59
